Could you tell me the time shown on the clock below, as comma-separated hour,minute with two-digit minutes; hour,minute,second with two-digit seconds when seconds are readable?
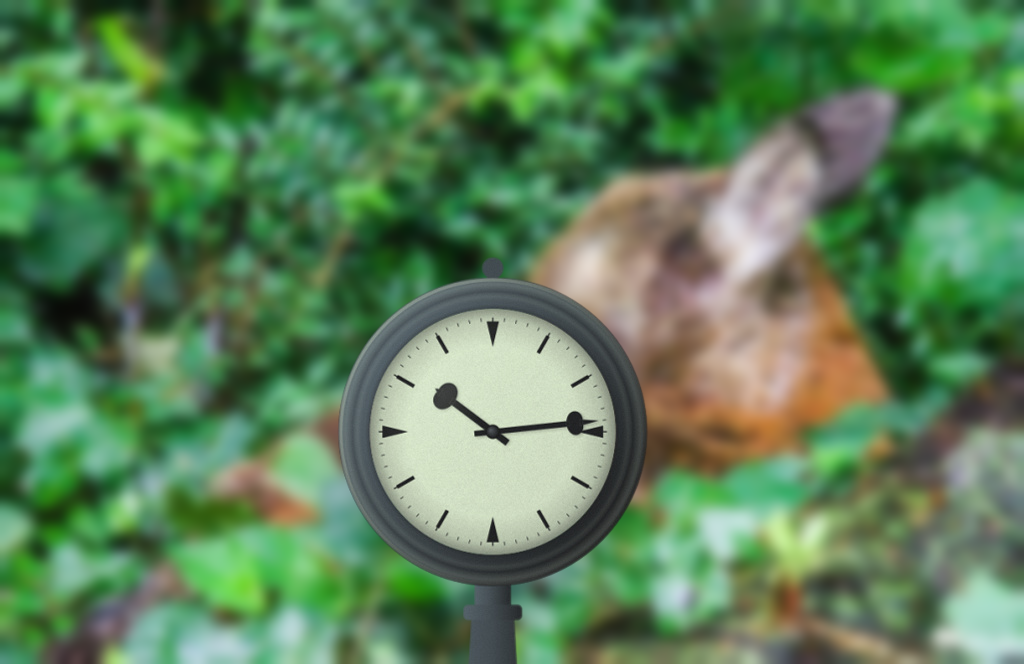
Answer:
10,14
